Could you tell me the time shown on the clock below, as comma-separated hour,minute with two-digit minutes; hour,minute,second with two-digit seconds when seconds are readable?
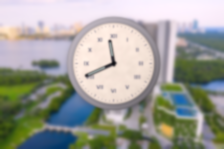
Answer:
11,41
